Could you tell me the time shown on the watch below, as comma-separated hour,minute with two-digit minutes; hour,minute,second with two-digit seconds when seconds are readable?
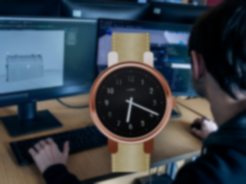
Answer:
6,19
